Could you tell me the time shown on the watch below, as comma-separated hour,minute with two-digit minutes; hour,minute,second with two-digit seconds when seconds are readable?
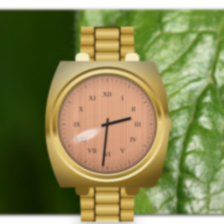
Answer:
2,31
